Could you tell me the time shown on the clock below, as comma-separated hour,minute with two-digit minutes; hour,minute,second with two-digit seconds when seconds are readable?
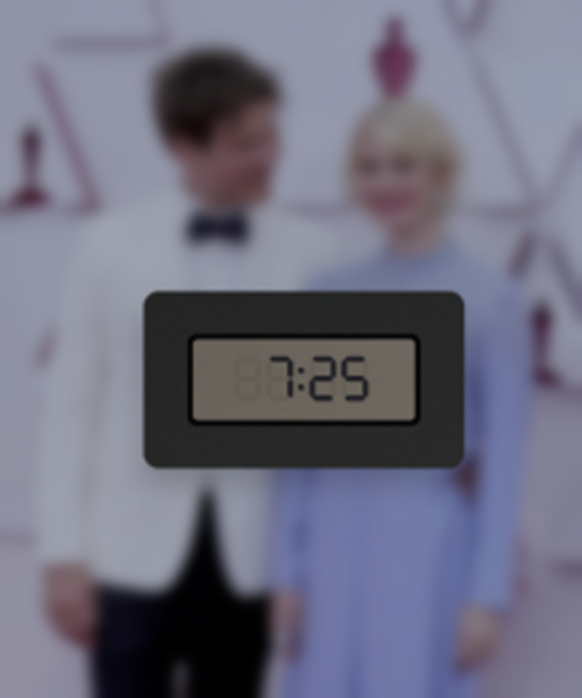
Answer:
7,25
